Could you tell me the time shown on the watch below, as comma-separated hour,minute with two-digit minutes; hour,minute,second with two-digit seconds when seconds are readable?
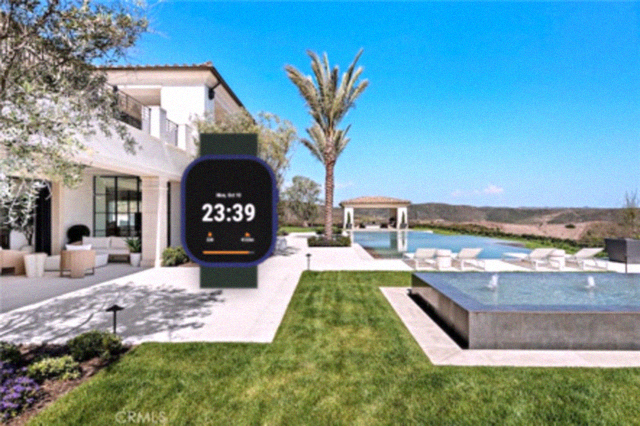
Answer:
23,39
